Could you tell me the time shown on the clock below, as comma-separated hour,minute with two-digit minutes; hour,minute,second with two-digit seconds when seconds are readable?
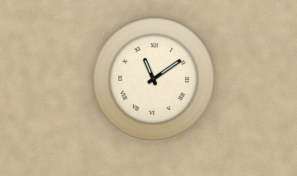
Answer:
11,09
